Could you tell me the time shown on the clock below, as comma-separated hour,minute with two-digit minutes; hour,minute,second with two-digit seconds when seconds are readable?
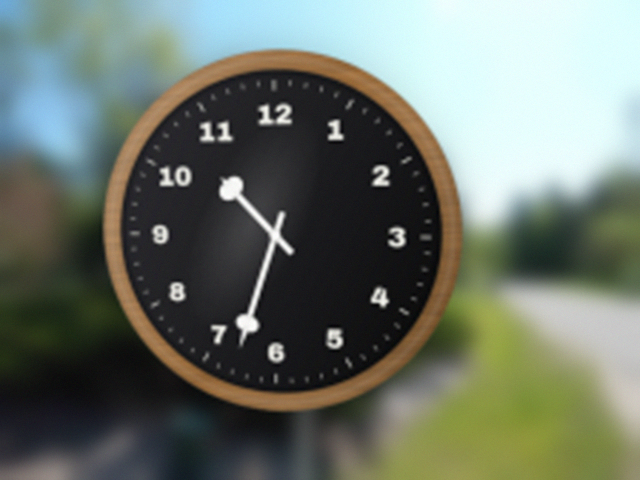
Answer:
10,33
